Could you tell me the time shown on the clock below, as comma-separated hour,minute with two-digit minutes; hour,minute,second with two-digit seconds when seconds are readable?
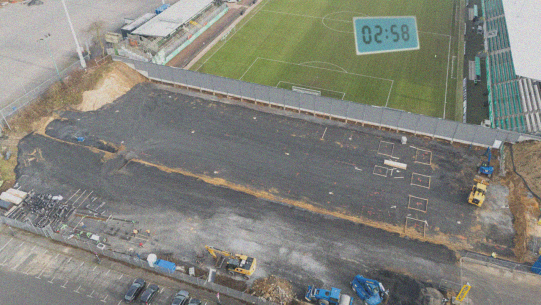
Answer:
2,58
